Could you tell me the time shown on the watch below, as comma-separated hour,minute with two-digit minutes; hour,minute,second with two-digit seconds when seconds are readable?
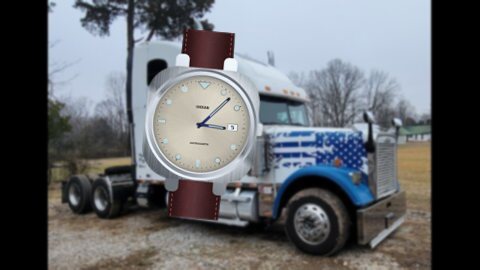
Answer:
3,07
